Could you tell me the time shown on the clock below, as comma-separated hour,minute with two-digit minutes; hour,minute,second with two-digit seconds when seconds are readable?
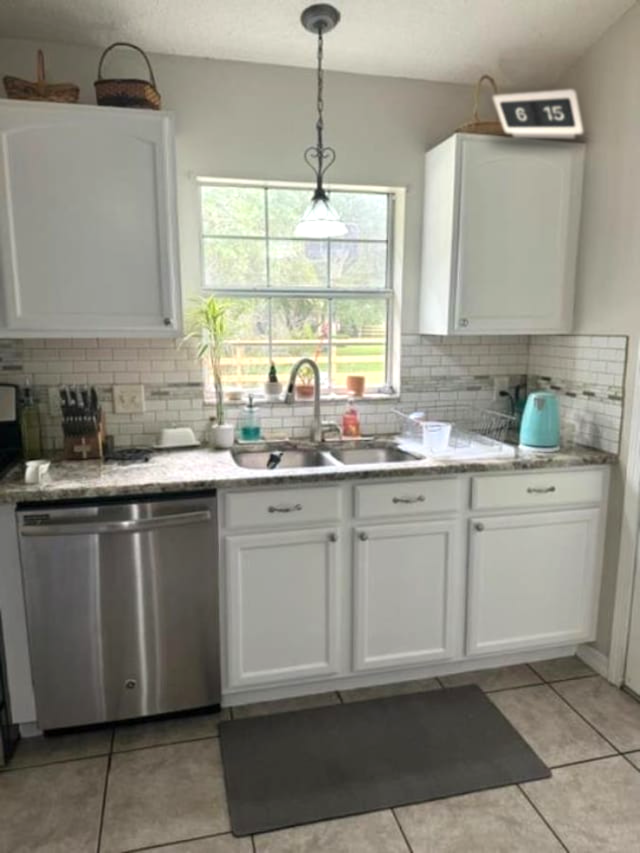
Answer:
6,15
